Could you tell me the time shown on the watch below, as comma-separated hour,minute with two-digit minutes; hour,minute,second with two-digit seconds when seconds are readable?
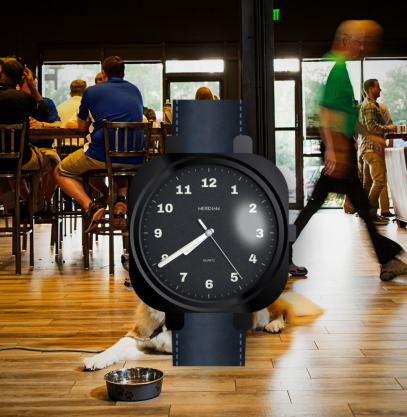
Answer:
7,39,24
